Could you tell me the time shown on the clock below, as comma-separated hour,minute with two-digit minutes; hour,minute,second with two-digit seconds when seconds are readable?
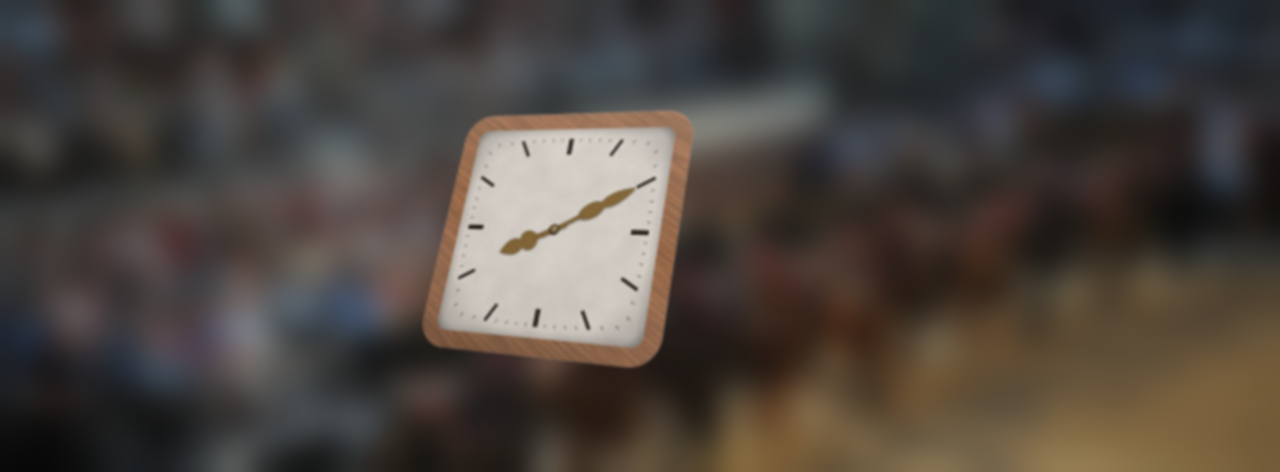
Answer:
8,10
